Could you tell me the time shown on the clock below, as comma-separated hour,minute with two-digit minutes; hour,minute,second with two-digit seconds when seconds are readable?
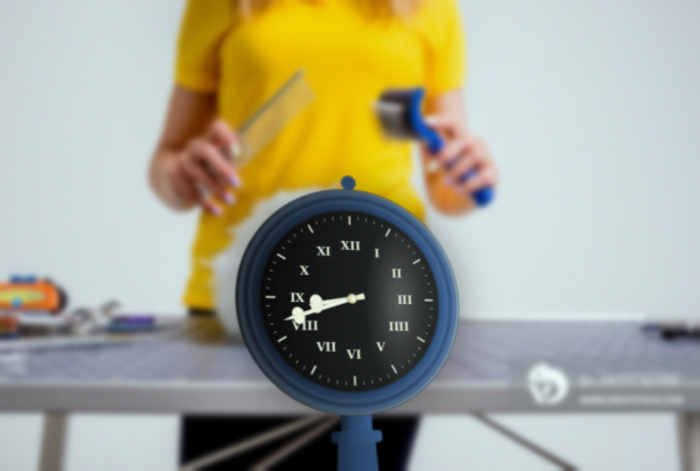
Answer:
8,42
